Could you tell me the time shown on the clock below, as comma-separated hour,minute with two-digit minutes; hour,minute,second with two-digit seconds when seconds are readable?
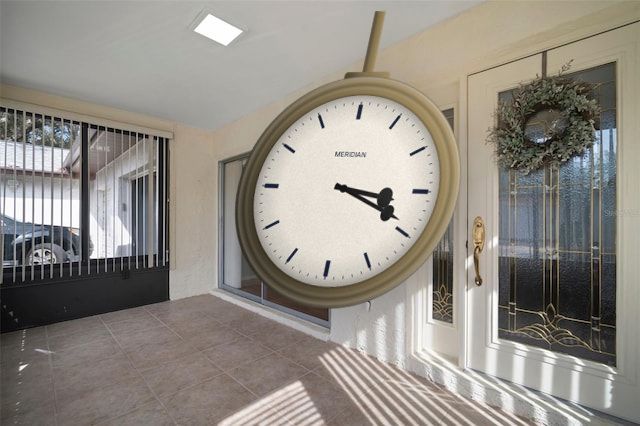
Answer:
3,19
